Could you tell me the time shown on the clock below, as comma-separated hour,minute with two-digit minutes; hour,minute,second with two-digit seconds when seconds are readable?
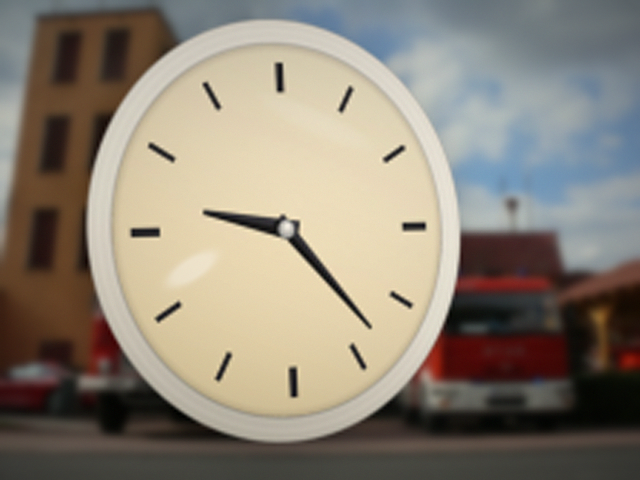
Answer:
9,23
